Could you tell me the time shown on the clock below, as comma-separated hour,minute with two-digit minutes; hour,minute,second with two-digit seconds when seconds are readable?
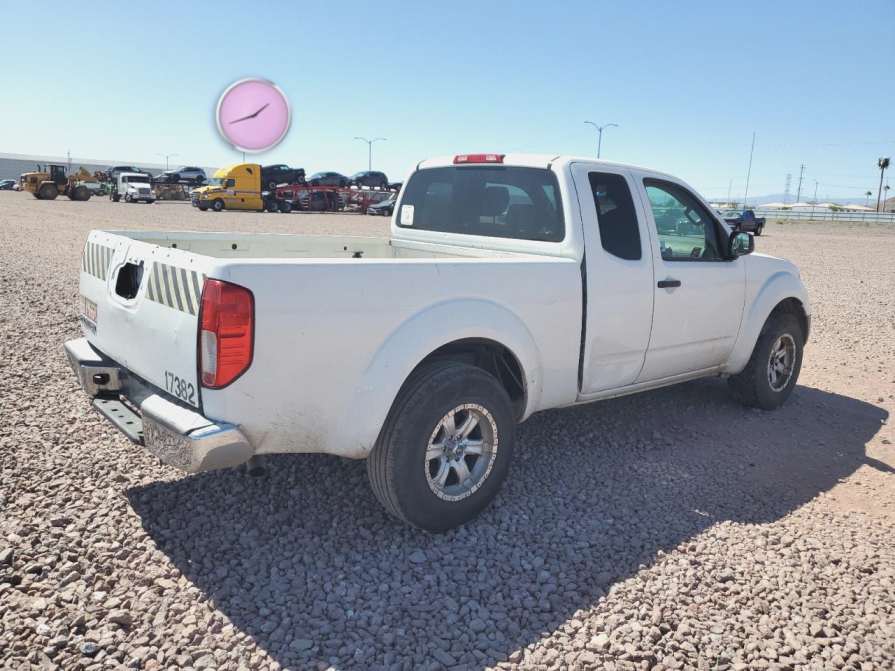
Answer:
1,42
